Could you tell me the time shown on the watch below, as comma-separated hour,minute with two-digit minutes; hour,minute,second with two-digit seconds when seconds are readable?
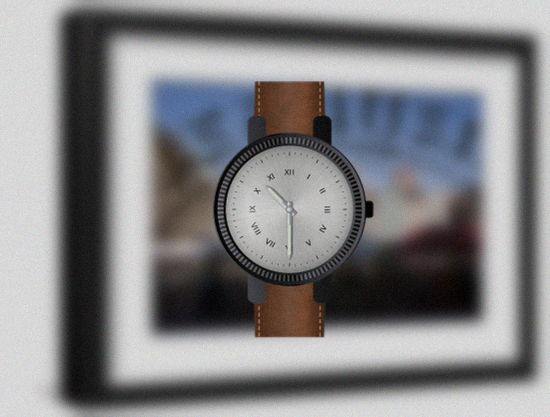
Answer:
10,30
